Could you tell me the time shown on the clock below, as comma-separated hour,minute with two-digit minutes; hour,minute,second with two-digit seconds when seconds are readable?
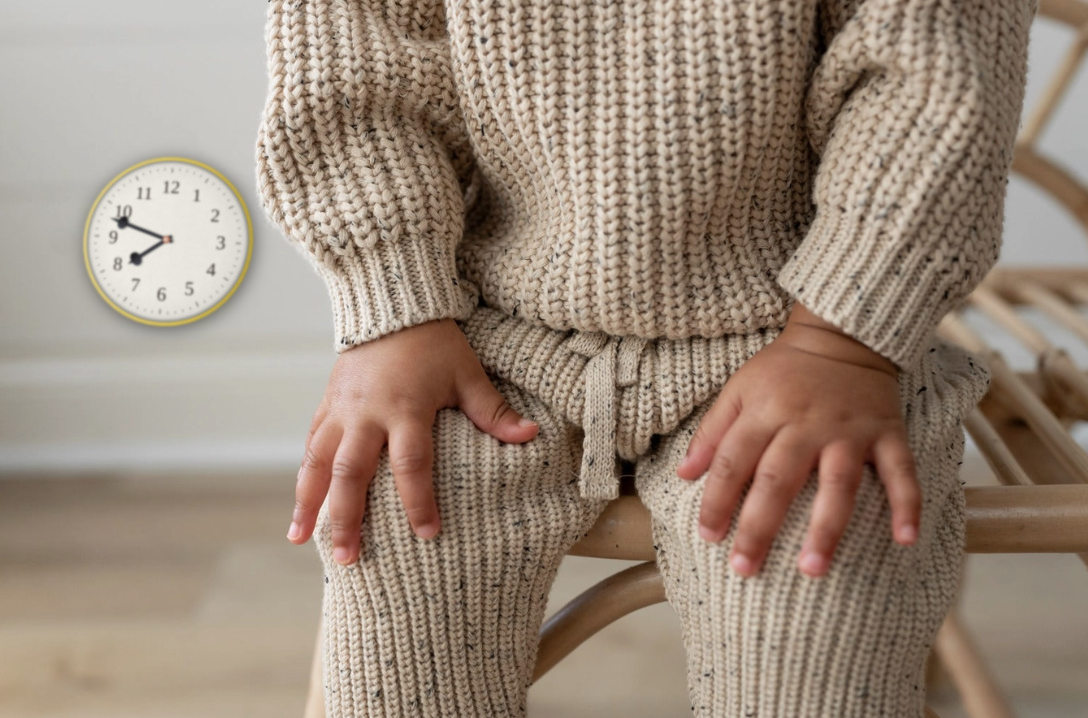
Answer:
7,48
